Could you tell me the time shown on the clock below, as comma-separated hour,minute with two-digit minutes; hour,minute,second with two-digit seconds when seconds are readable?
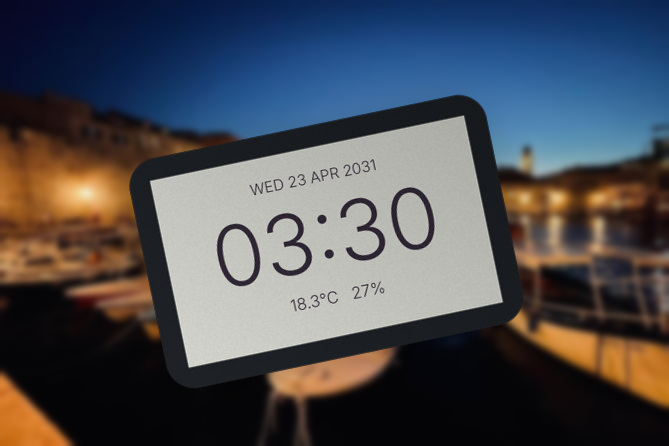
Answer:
3,30
